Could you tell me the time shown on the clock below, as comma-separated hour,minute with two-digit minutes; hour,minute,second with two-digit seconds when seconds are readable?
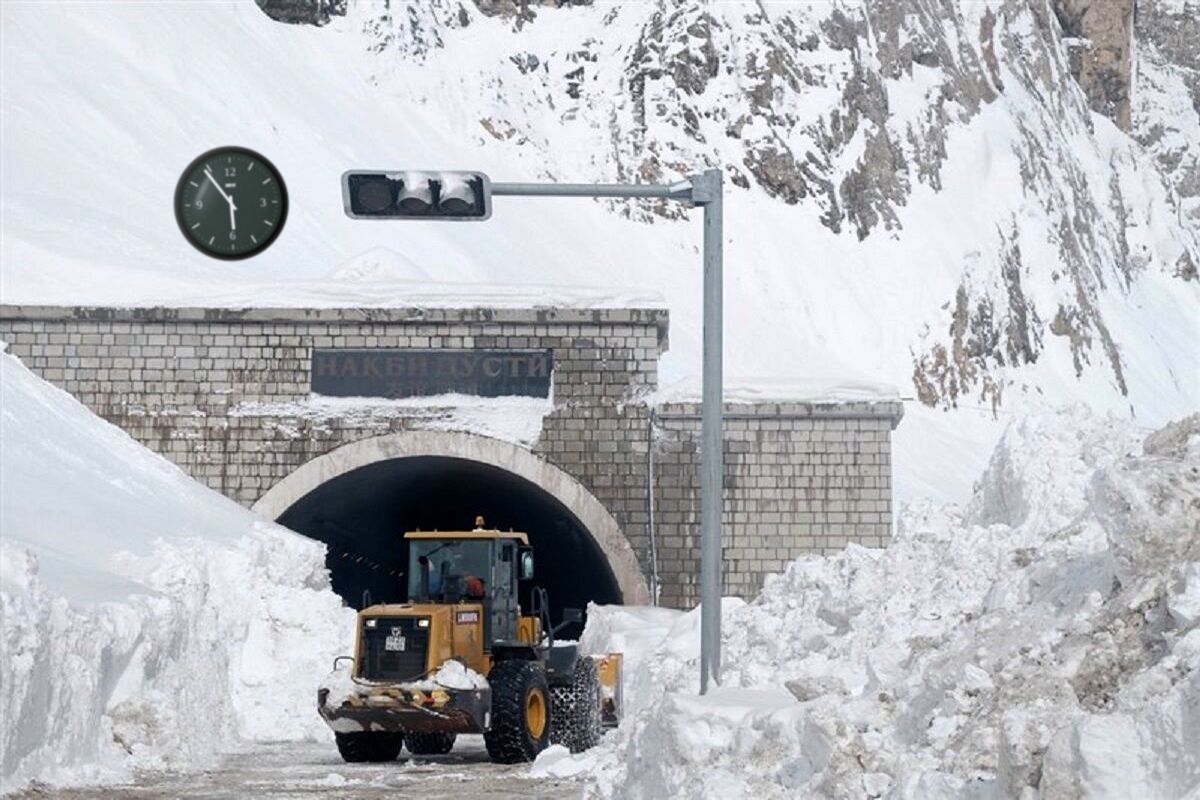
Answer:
5,54
